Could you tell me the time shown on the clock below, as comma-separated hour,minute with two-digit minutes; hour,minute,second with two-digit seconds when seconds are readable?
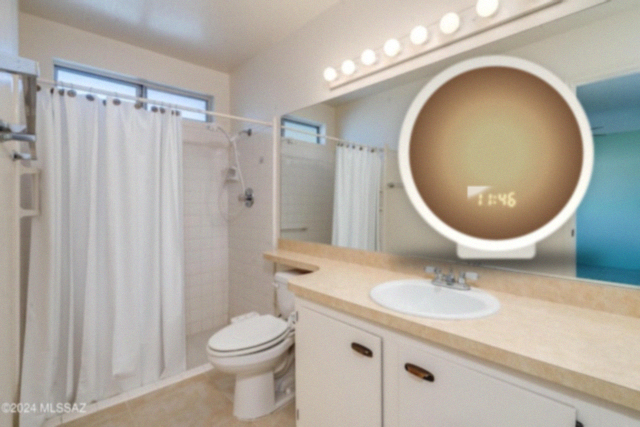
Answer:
11,46
